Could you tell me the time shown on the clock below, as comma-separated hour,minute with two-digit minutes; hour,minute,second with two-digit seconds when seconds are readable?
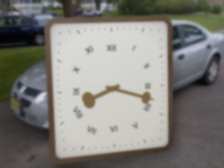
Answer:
8,18
